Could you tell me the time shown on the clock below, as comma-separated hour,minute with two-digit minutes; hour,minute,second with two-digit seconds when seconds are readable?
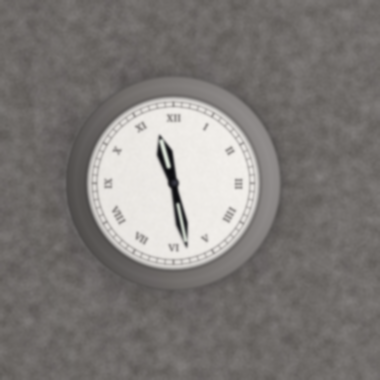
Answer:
11,28
